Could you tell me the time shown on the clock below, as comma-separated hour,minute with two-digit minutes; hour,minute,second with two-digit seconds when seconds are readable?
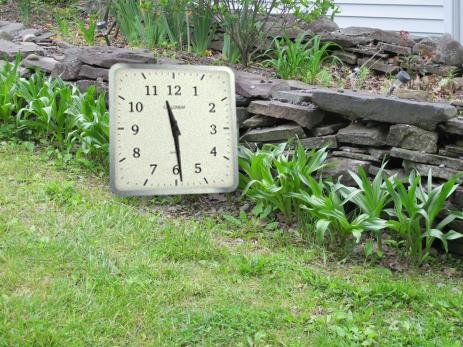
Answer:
11,29
